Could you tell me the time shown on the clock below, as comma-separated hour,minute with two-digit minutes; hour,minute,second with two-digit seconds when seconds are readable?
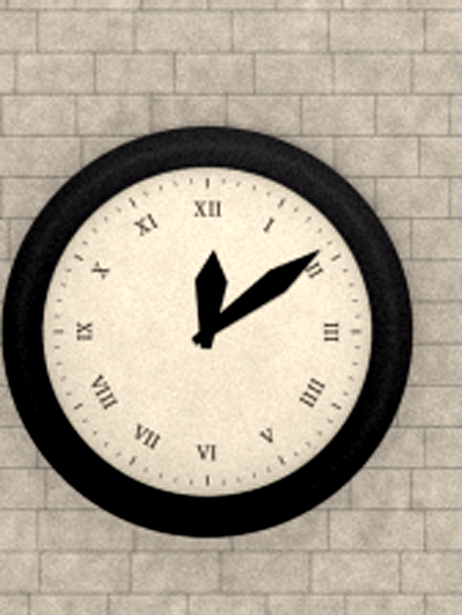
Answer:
12,09
